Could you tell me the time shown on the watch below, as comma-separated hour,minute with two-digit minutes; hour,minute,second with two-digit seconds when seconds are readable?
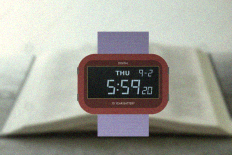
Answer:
5,59,20
